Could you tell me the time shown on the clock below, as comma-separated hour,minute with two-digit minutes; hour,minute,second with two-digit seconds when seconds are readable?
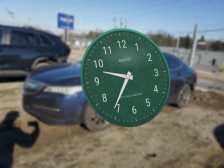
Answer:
9,36
